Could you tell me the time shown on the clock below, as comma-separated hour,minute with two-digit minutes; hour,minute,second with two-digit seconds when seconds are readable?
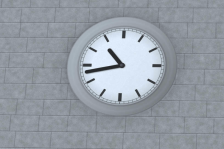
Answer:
10,43
